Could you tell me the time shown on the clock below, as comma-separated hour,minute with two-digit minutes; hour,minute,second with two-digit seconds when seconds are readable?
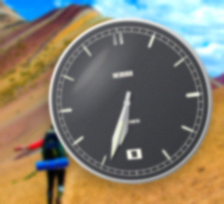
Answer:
6,34
